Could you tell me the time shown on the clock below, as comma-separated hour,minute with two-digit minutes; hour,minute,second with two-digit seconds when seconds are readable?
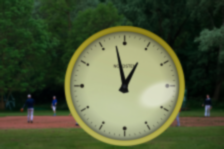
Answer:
12,58
